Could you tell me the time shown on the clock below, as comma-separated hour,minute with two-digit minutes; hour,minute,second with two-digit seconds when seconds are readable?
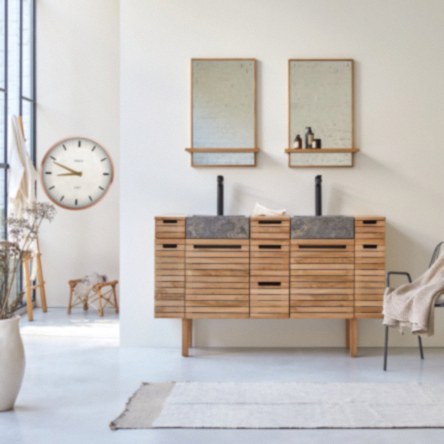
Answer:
8,49
